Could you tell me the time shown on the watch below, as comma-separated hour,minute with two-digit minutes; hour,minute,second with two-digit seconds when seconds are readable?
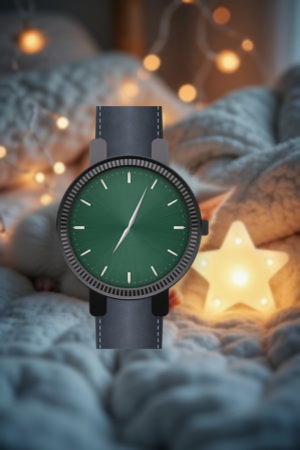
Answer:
7,04
